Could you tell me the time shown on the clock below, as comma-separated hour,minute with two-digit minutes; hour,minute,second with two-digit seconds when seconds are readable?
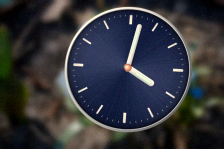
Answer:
4,02
